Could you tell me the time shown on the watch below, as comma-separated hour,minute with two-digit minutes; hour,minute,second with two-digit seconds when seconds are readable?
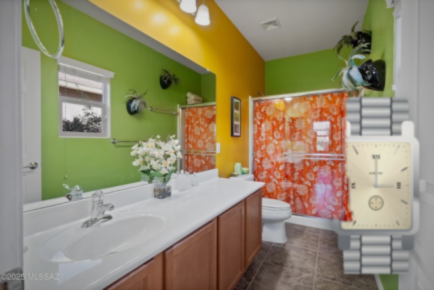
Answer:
3,00
